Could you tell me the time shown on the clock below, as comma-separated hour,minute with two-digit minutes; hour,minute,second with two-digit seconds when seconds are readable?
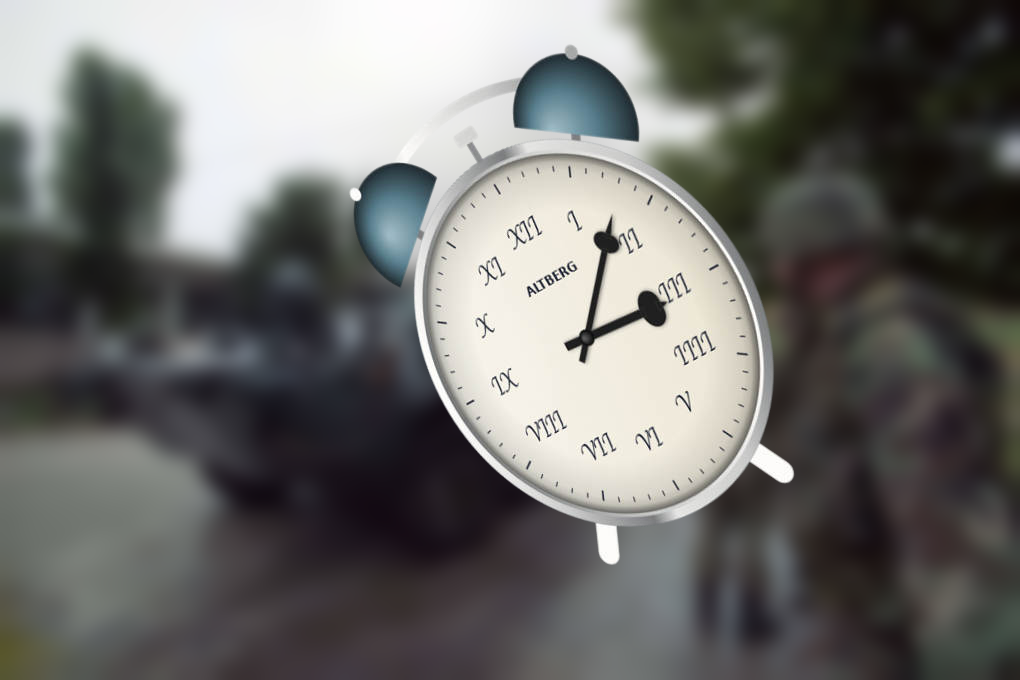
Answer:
3,08
